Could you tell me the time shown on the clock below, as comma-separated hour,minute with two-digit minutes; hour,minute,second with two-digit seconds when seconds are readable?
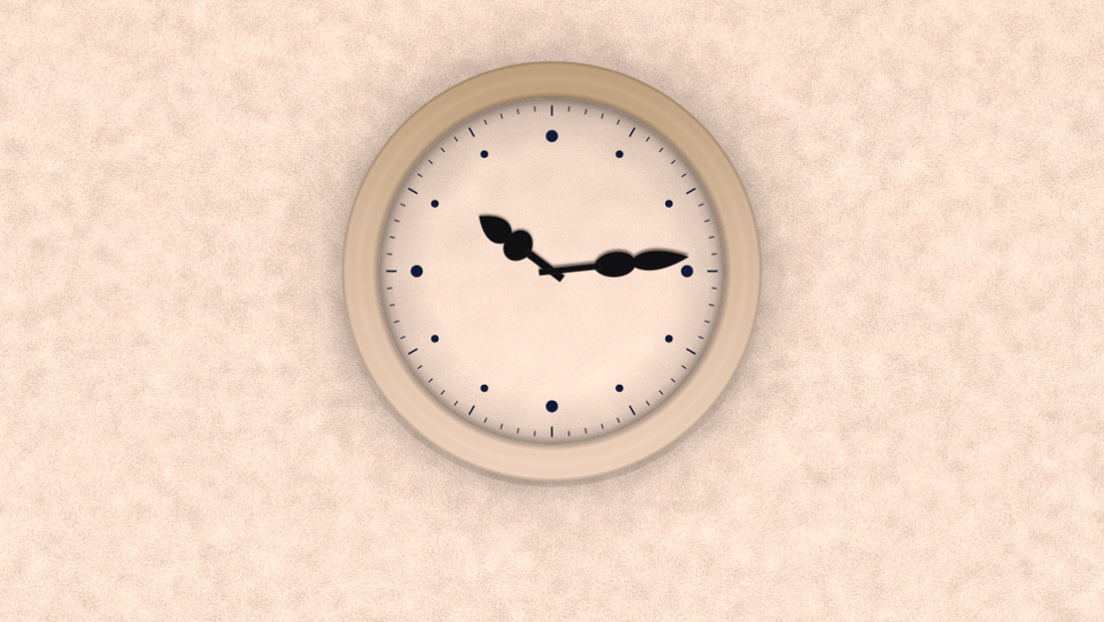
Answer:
10,14
